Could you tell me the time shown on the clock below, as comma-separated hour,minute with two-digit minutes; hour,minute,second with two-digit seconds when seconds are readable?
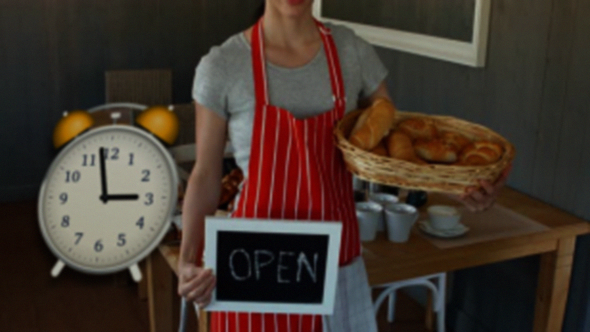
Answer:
2,58
